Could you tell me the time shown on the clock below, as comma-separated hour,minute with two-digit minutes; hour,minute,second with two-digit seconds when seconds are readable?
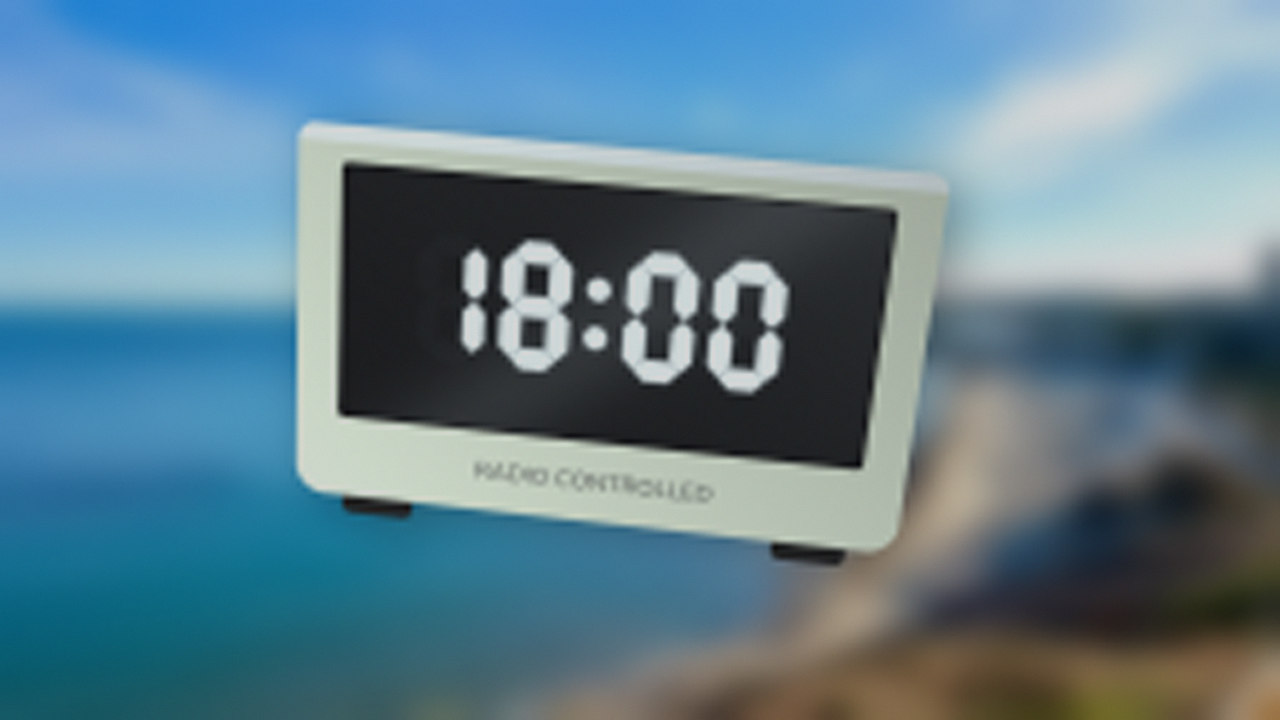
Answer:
18,00
